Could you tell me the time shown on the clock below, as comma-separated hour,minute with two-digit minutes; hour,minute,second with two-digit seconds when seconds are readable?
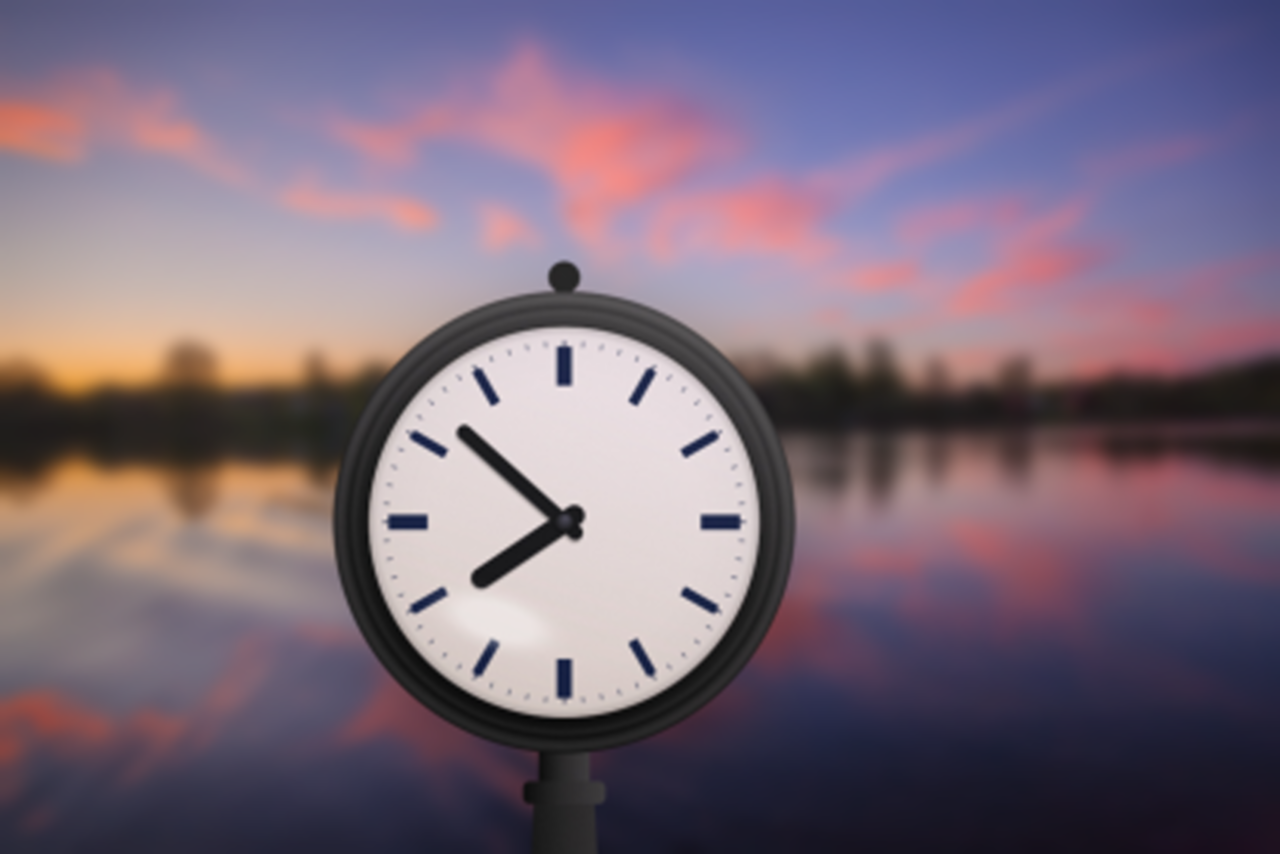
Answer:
7,52
